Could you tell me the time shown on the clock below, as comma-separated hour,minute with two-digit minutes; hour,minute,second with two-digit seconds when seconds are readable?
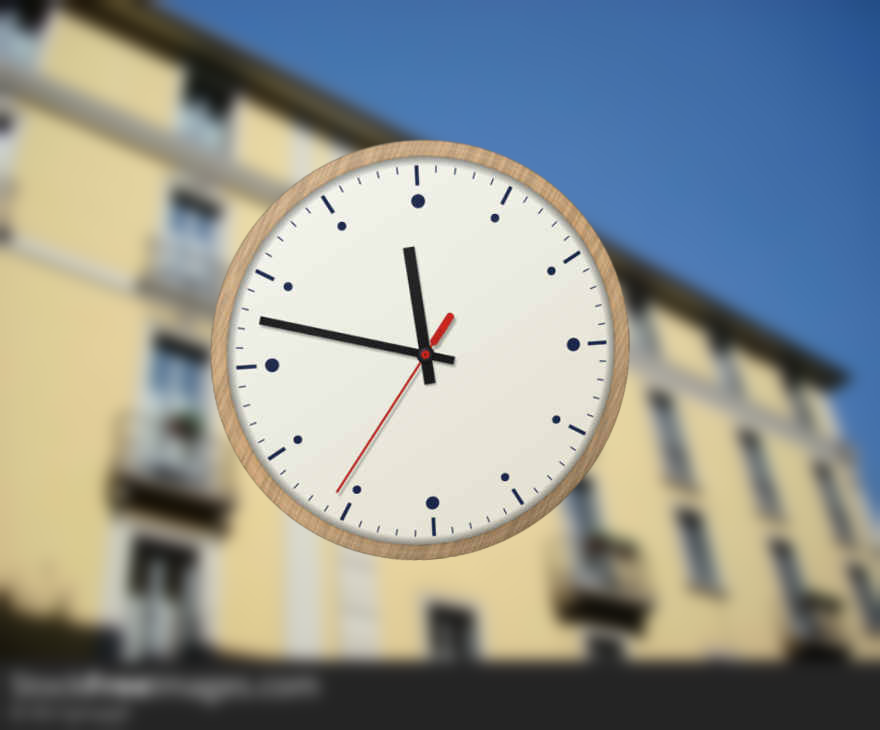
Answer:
11,47,36
